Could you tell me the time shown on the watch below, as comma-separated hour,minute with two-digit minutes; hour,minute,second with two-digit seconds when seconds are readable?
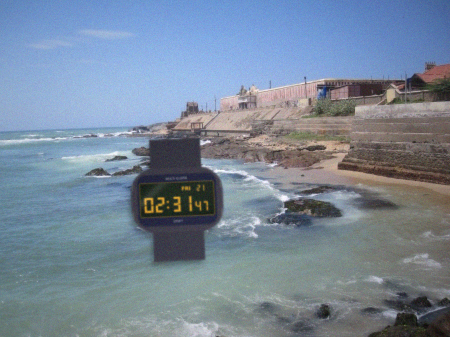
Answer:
2,31
